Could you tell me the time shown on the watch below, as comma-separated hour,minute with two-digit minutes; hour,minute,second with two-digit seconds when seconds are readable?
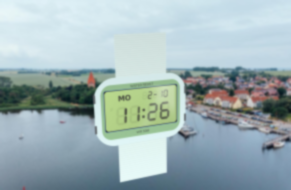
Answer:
11,26
